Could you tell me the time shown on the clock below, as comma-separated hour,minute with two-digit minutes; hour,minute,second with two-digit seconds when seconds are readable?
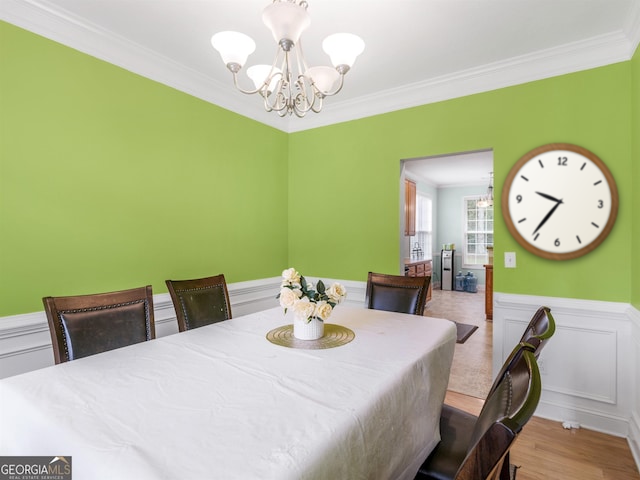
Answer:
9,36
